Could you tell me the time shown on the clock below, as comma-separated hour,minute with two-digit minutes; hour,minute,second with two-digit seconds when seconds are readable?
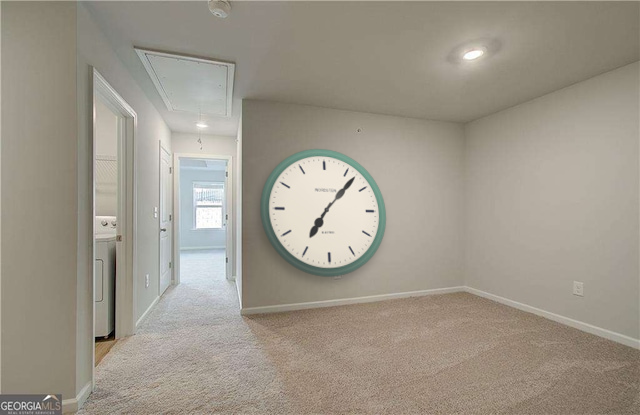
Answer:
7,07
